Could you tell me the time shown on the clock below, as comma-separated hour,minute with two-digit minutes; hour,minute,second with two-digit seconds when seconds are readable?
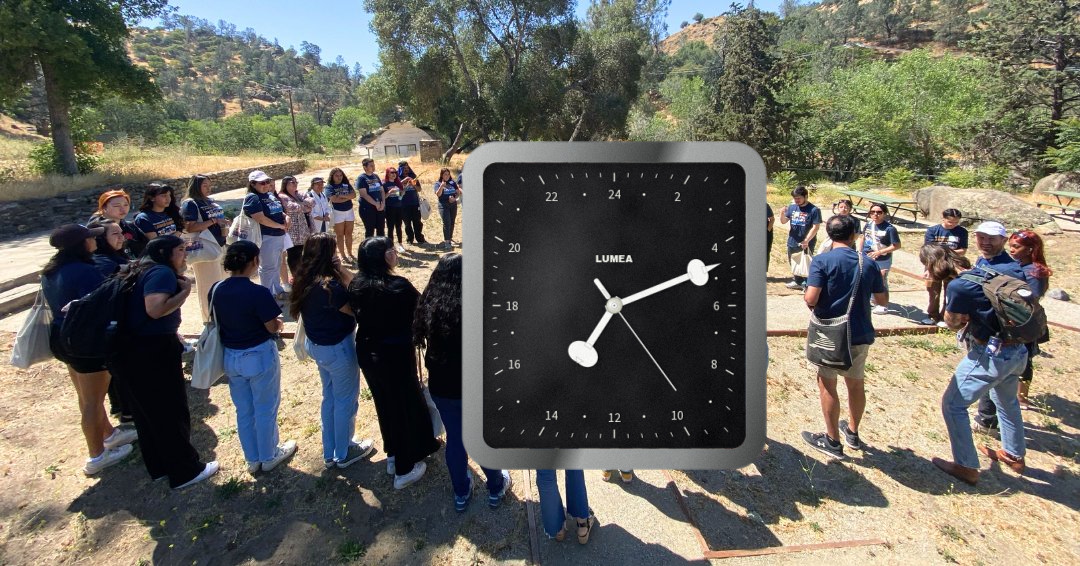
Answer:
14,11,24
